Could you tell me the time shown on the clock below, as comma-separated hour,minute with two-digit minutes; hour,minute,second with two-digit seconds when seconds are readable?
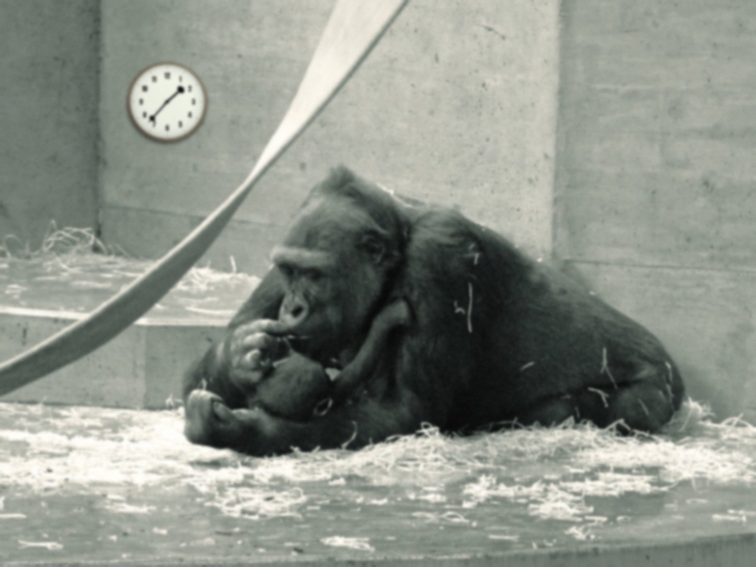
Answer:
1,37
